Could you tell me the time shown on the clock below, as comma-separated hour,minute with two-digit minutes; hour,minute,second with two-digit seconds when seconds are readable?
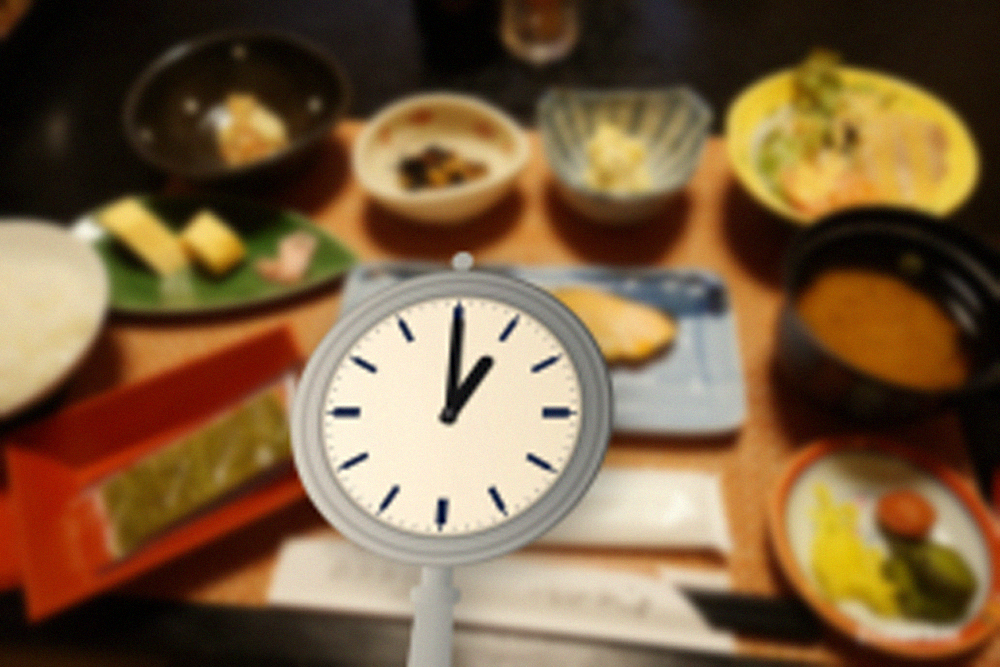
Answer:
1,00
